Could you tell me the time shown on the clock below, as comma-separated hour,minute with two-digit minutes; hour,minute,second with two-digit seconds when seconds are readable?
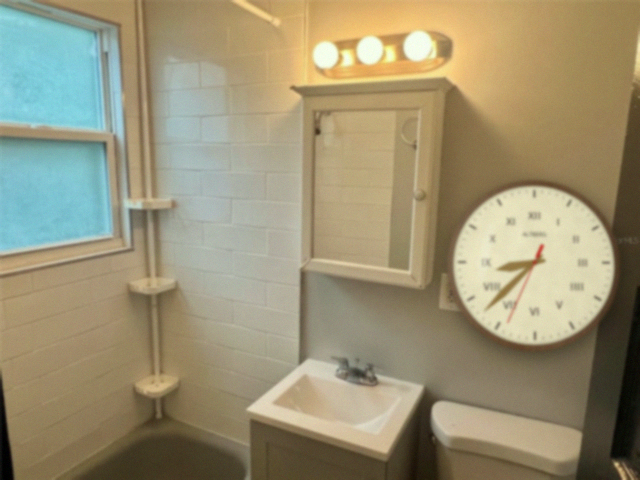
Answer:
8,37,34
